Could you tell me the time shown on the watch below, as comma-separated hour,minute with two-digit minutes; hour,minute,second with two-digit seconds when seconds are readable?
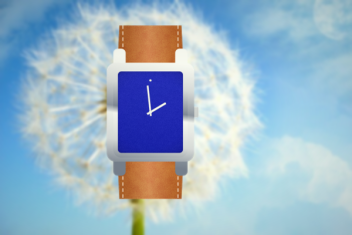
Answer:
1,59
